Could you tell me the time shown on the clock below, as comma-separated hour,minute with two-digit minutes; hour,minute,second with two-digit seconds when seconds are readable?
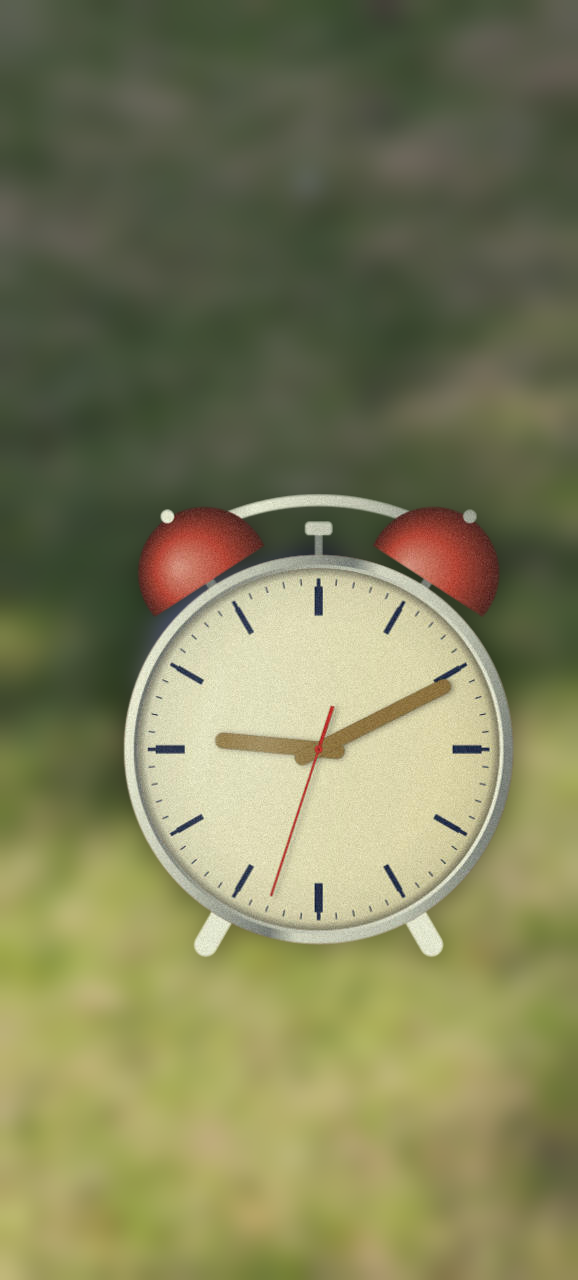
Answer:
9,10,33
